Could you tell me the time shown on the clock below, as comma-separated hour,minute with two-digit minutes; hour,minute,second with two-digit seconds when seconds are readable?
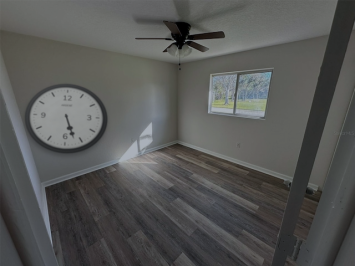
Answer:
5,27
